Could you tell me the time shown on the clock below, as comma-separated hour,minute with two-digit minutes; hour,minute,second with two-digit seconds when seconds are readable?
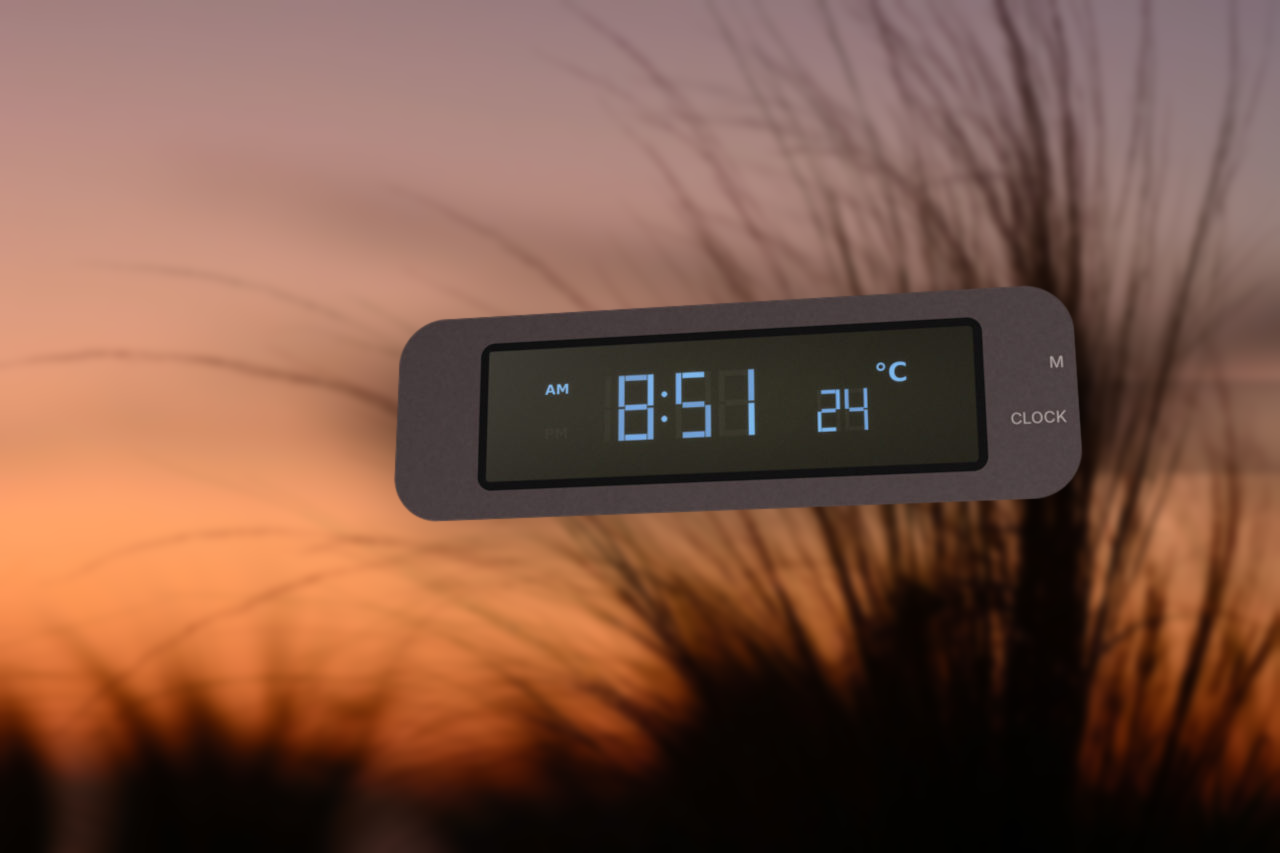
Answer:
8,51
